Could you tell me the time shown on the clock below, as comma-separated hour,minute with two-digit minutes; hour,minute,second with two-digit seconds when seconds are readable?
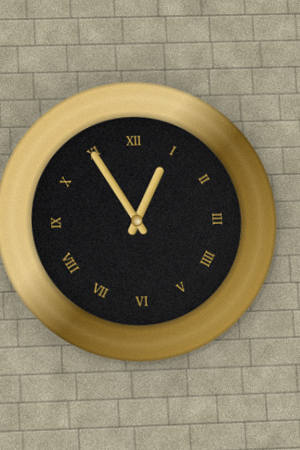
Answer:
12,55
